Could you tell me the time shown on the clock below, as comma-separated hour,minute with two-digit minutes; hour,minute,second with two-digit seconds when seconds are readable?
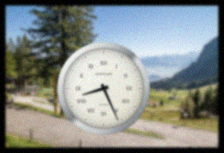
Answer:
8,26
